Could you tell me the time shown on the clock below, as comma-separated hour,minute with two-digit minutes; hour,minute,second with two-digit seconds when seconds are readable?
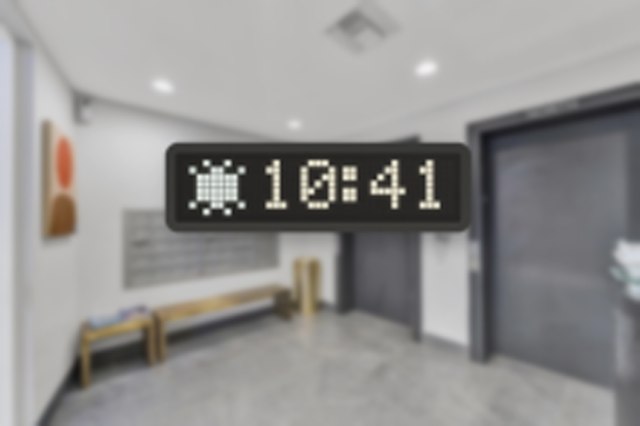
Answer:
10,41
